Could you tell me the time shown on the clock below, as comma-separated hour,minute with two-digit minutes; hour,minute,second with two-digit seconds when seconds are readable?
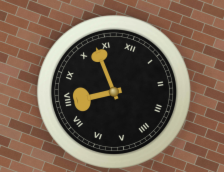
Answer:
7,53
